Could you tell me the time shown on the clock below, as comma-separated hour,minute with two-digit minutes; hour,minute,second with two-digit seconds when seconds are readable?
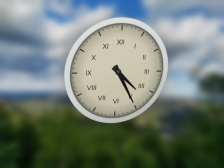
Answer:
4,25
